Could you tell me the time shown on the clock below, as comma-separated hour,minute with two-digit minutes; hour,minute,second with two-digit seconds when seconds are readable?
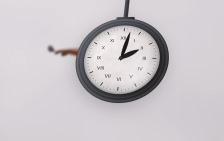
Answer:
2,02
